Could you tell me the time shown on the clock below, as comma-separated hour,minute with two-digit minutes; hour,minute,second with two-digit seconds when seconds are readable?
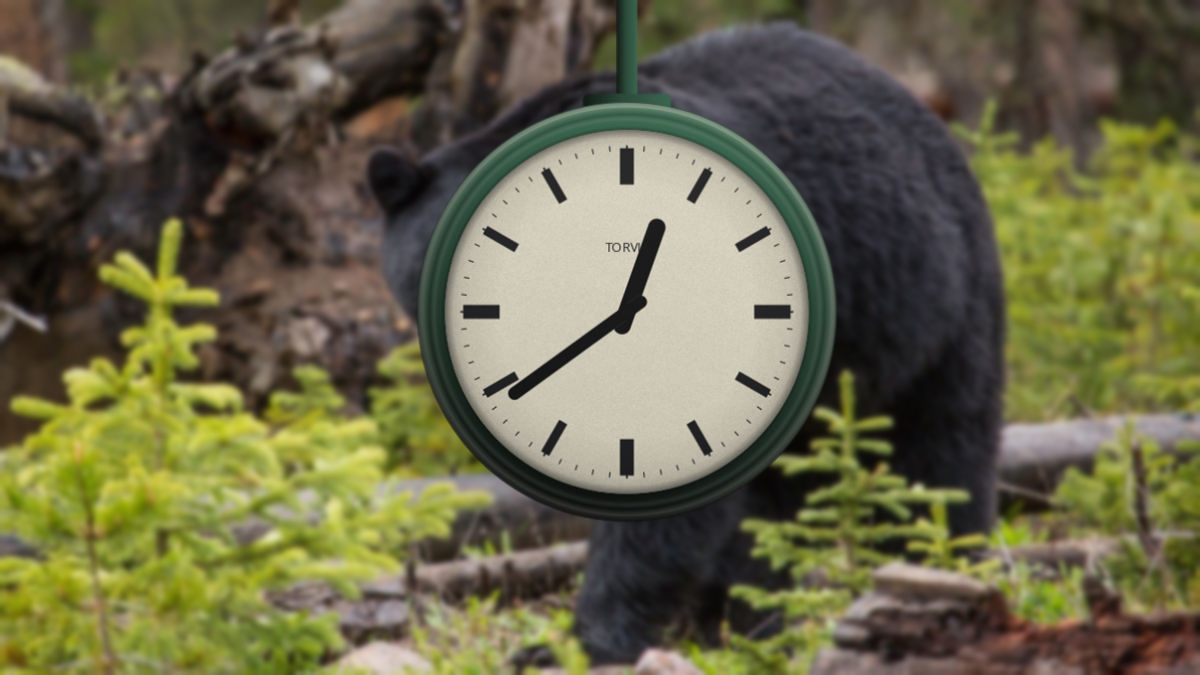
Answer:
12,39
